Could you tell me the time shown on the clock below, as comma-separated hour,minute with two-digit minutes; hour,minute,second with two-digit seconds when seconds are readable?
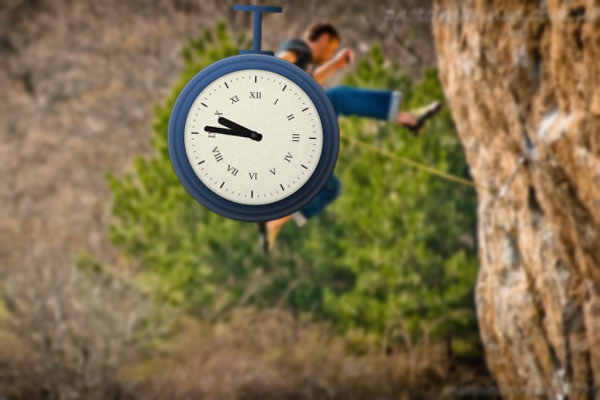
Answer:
9,46
